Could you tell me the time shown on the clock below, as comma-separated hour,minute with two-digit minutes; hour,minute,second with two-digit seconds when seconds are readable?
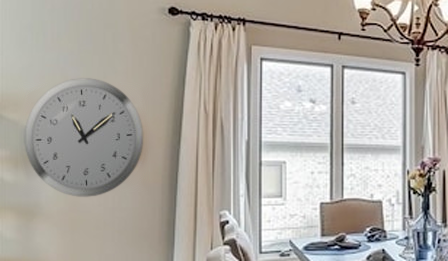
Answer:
11,09
